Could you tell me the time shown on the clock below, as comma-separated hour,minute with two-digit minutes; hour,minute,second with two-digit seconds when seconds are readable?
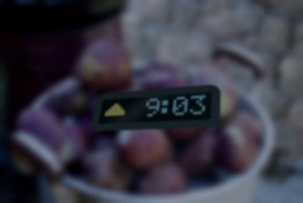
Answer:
9,03
